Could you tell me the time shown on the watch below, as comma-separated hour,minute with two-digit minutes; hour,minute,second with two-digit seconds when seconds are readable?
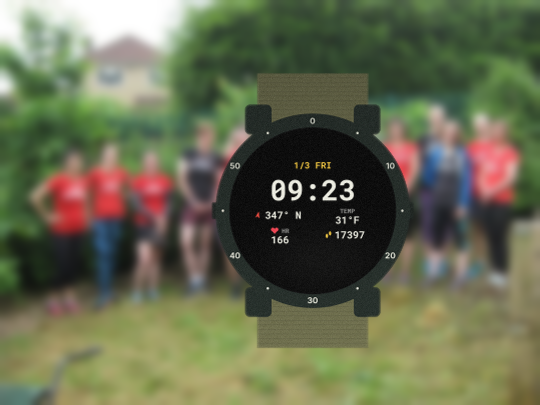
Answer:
9,23
